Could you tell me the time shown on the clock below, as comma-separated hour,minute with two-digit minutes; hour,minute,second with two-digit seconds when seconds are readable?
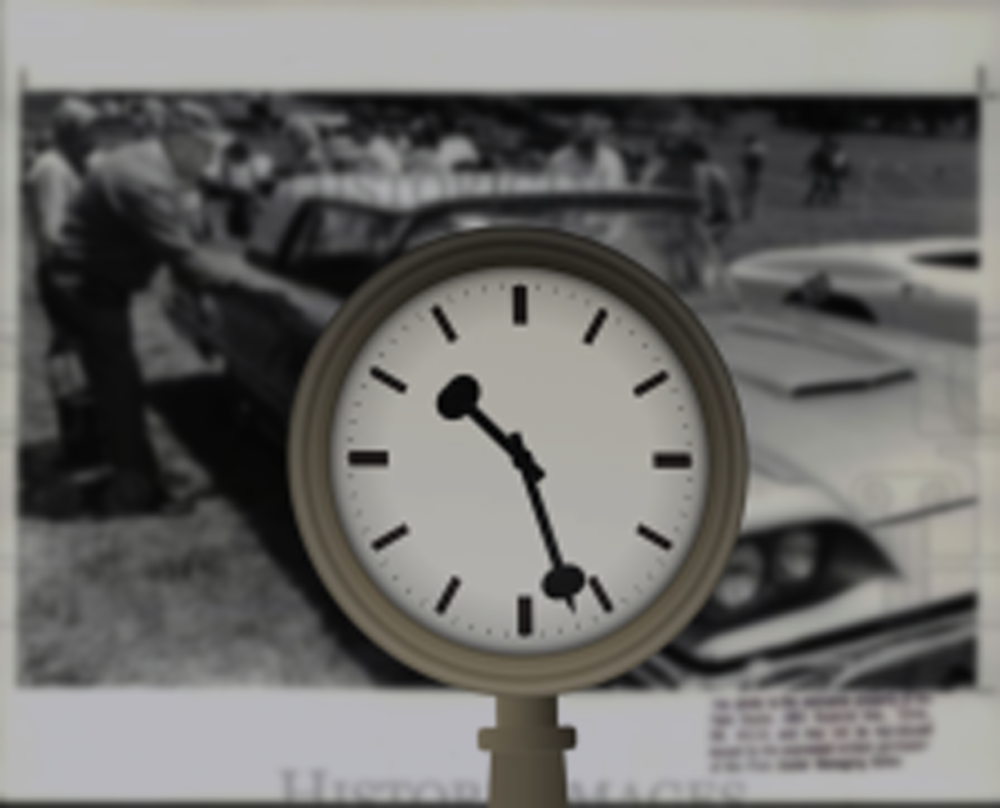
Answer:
10,27
